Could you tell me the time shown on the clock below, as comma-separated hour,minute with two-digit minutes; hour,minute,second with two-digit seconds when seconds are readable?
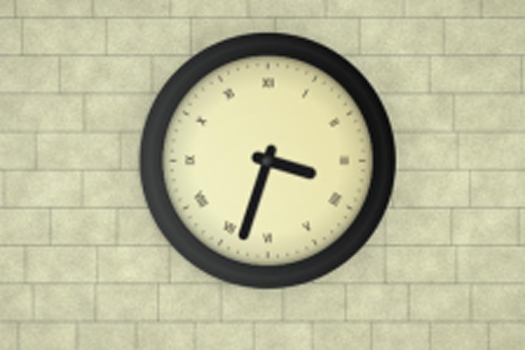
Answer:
3,33
